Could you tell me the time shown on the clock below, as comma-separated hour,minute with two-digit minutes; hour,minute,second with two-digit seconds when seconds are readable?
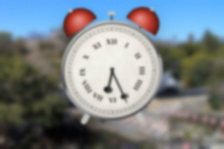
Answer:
6,26
